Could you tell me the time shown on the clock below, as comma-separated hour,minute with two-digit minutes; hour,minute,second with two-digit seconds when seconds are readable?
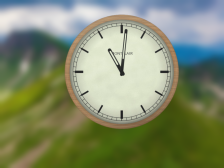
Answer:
11,01
